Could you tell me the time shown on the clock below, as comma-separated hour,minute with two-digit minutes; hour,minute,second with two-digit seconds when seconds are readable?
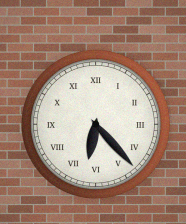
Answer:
6,23
